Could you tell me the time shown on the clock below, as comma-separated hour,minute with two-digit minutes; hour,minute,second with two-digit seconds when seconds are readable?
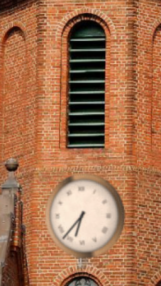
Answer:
6,37
